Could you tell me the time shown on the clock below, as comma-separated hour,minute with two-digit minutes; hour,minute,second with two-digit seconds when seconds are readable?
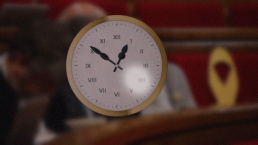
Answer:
12,51
